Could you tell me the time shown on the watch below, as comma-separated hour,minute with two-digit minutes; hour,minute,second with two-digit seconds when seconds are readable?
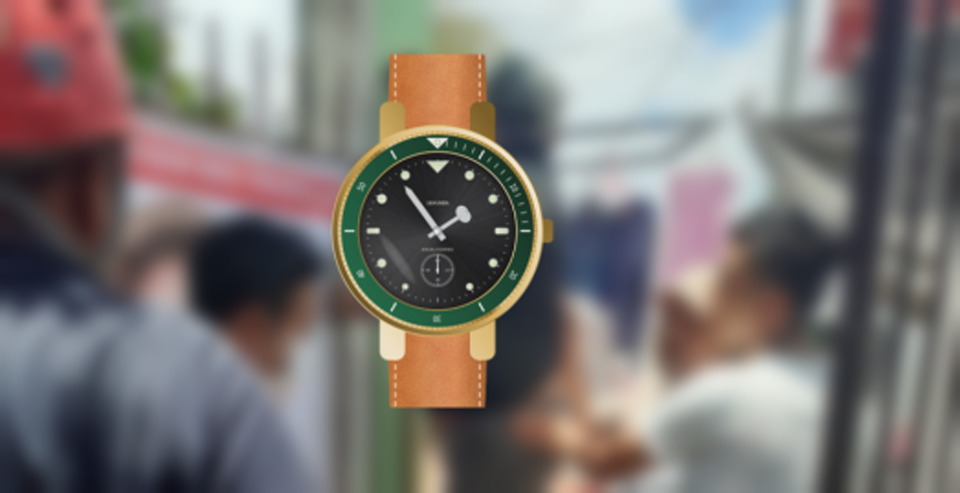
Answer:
1,54
